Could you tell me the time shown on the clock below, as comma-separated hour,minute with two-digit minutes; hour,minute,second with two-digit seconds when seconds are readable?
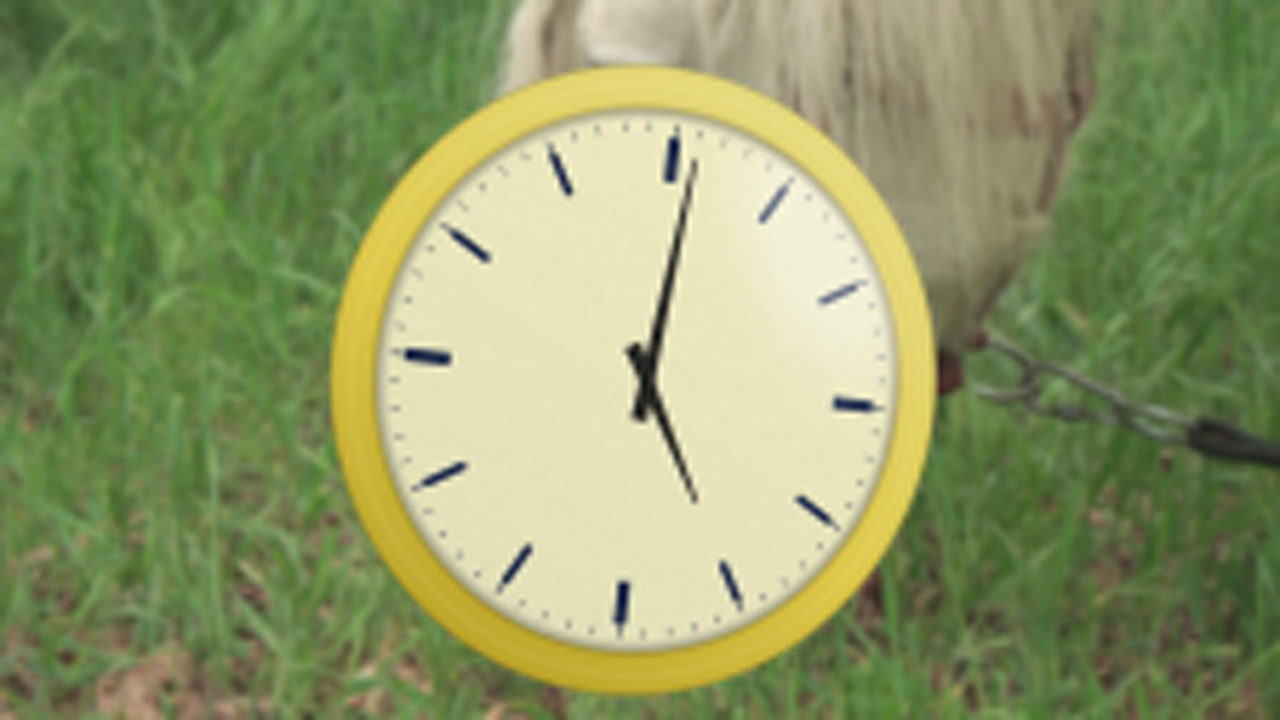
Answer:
5,01
